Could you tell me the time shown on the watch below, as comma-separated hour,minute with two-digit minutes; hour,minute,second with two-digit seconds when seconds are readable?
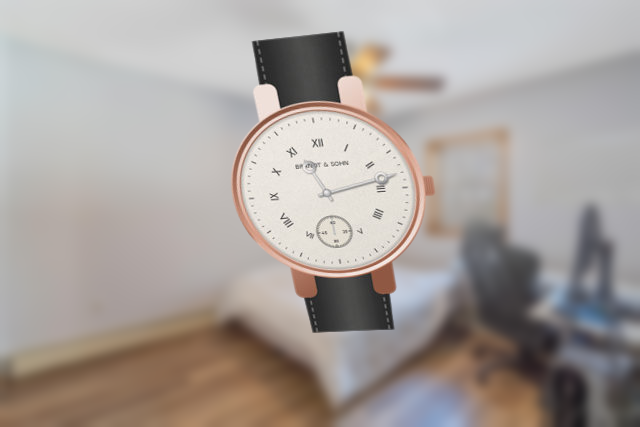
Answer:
11,13
